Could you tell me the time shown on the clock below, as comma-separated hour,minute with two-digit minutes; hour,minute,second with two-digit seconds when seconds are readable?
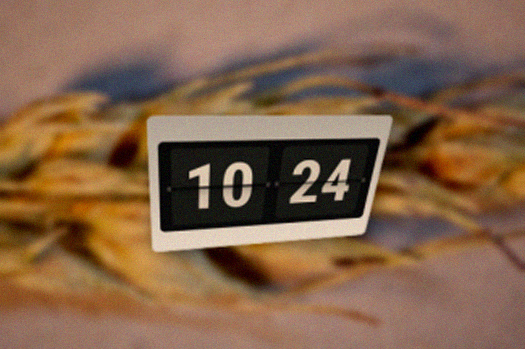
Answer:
10,24
